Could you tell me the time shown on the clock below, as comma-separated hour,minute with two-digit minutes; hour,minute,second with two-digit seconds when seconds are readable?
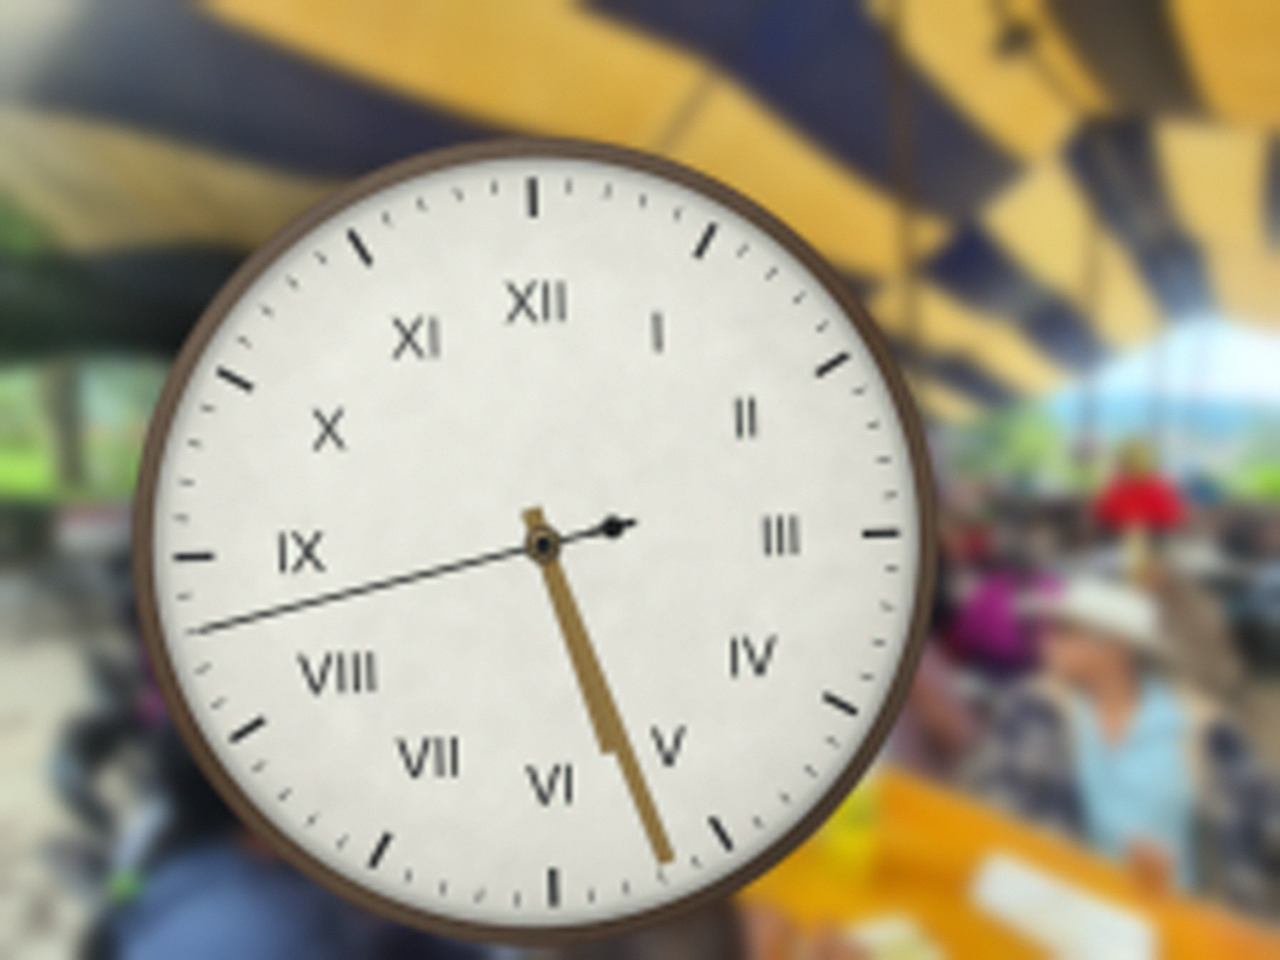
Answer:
5,26,43
